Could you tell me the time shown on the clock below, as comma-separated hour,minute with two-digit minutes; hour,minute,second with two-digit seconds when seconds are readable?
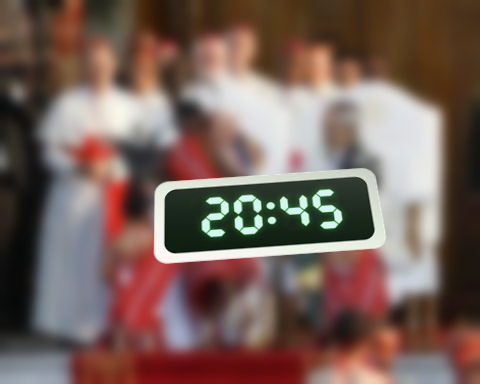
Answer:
20,45
